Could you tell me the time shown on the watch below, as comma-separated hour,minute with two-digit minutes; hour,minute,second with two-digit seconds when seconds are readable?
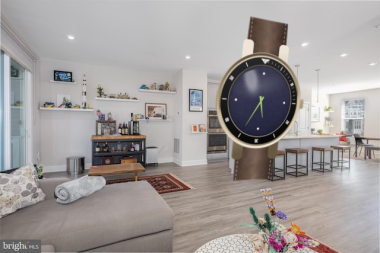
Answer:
5,35
